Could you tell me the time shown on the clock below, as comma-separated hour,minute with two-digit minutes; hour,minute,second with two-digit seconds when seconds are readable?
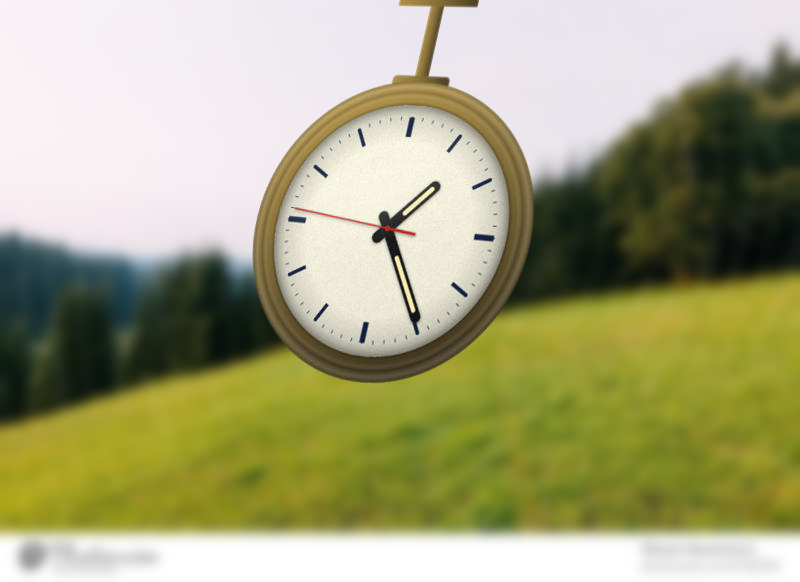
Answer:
1,24,46
